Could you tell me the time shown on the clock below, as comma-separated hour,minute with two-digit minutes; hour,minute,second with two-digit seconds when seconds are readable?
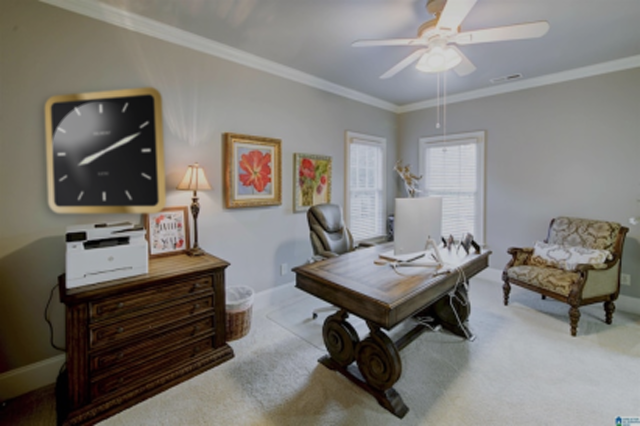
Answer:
8,11
